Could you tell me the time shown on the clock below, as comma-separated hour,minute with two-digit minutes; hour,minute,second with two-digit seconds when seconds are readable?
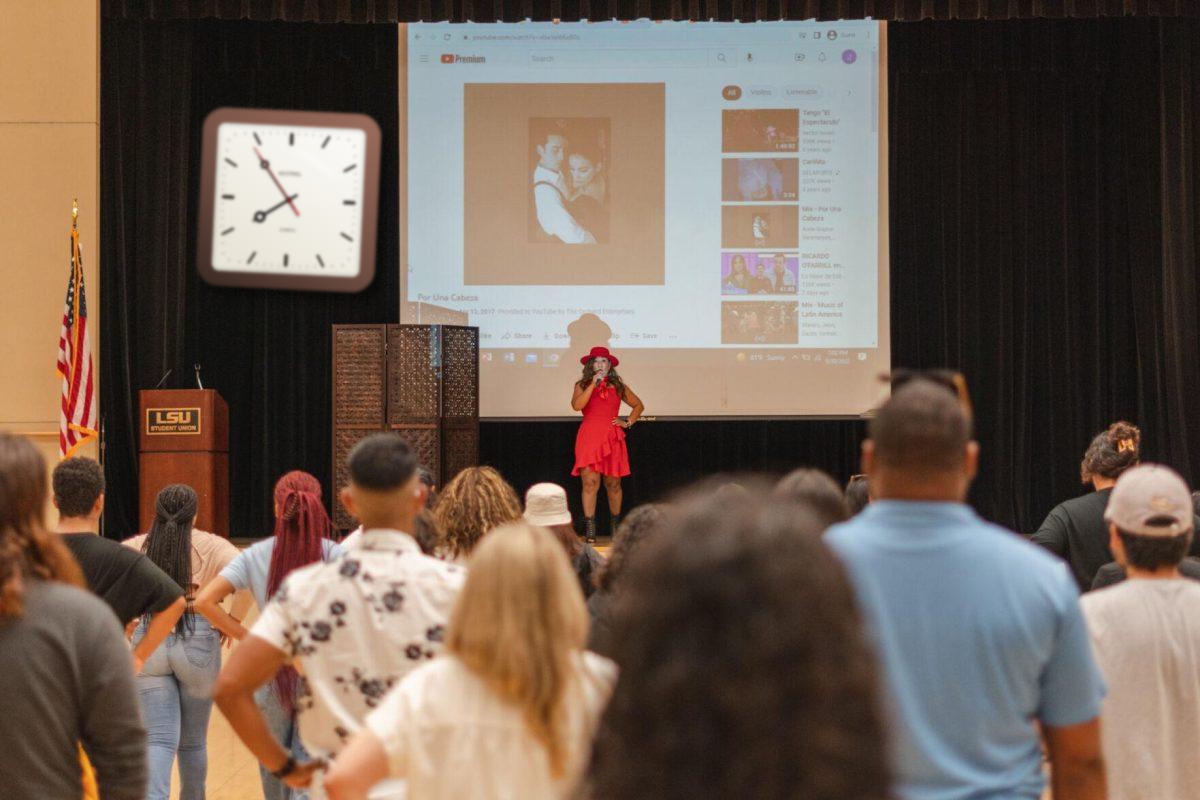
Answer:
7,53,54
